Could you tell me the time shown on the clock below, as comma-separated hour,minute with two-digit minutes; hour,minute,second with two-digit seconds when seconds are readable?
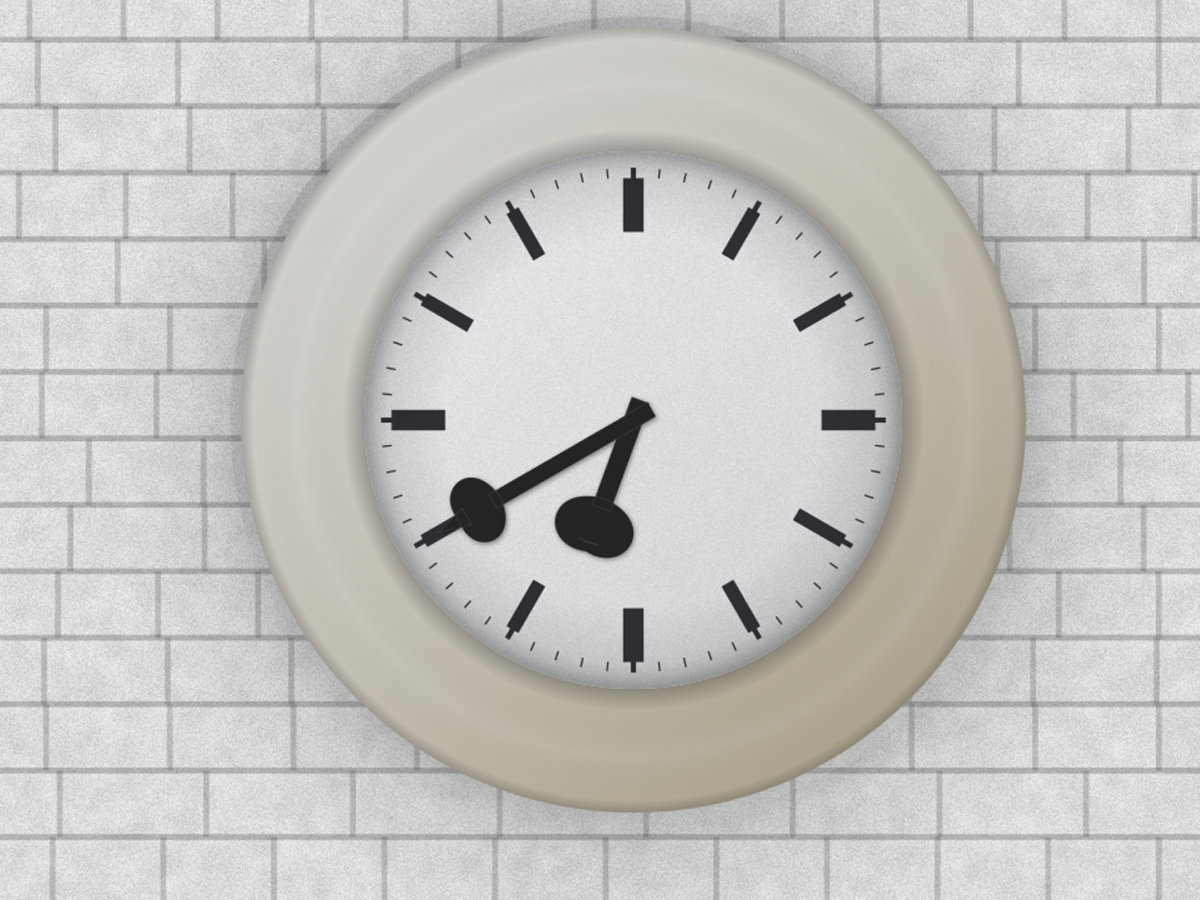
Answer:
6,40
